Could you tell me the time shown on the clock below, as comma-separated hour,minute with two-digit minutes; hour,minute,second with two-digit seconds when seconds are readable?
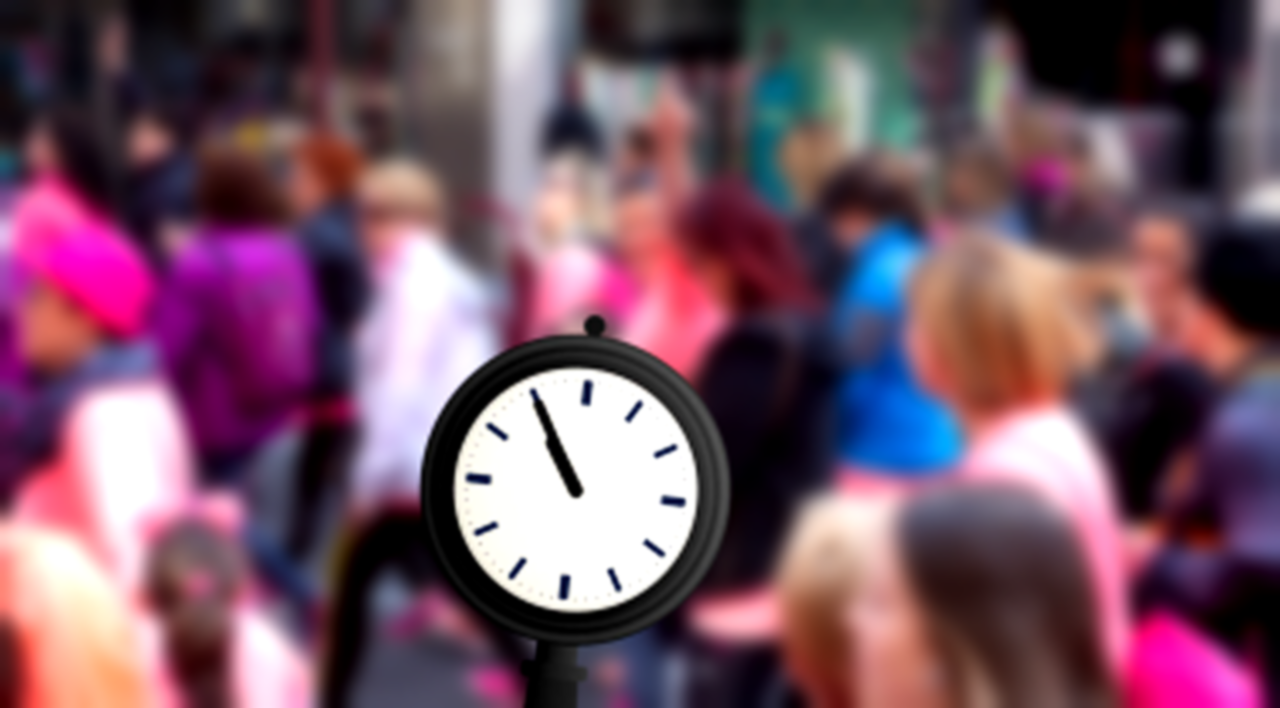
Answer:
10,55
